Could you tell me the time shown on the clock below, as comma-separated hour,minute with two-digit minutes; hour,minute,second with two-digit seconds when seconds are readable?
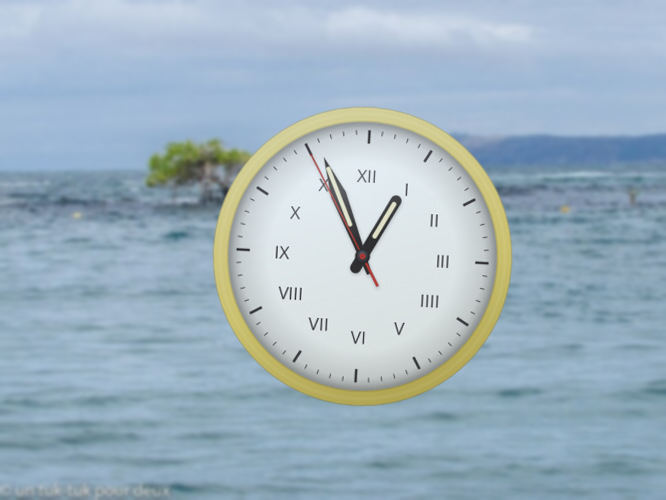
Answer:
12,55,55
